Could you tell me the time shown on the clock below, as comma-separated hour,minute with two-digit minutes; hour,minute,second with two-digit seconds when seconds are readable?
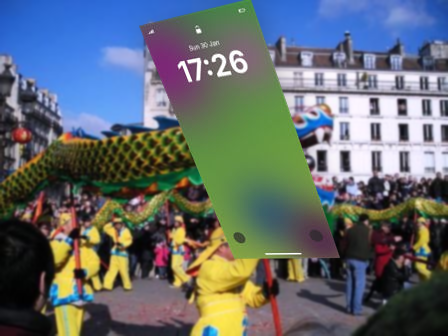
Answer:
17,26
